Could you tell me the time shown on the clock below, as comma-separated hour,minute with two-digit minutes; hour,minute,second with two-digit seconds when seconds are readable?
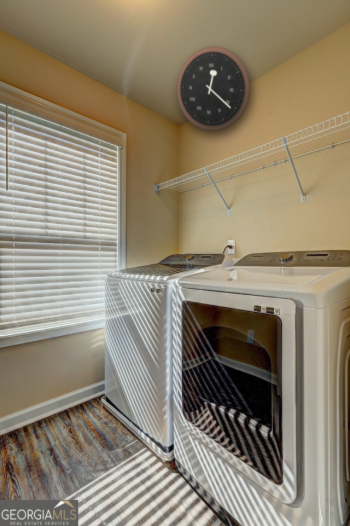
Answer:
12,21
